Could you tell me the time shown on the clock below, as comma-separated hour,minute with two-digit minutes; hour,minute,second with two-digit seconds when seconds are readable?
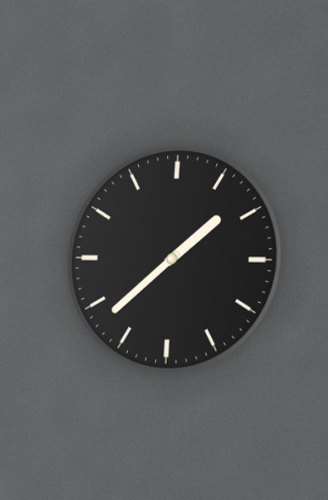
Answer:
1,38
